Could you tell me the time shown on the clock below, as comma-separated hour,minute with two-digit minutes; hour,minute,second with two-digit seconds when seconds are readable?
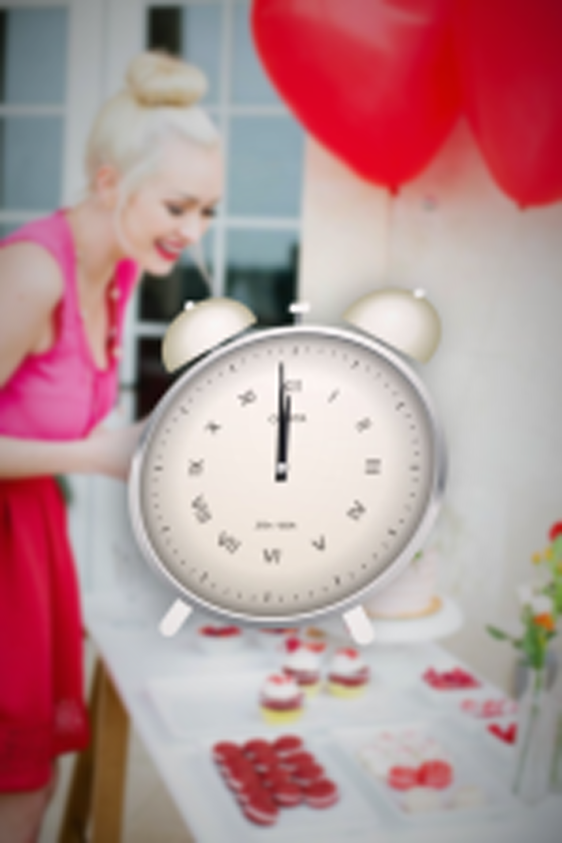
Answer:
11,59
